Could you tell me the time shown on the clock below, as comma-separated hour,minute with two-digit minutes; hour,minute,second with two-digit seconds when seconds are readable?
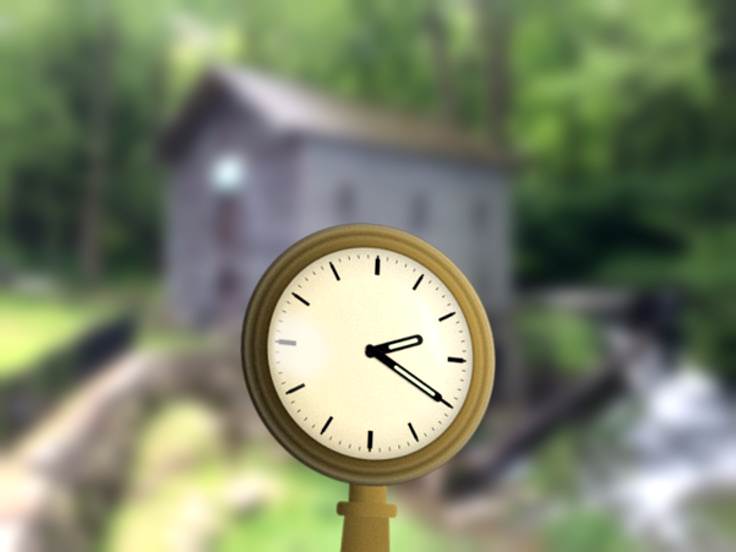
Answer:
2,20
